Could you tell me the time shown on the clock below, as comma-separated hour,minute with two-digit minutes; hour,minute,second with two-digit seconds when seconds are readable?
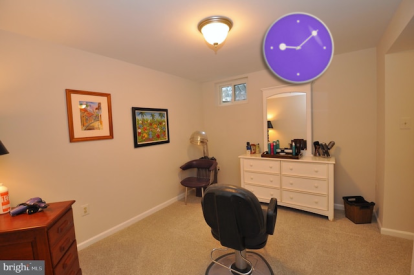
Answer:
9,08
